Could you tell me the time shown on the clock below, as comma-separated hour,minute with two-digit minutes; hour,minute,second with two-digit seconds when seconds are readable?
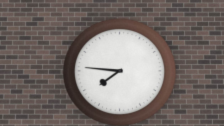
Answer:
7,46
